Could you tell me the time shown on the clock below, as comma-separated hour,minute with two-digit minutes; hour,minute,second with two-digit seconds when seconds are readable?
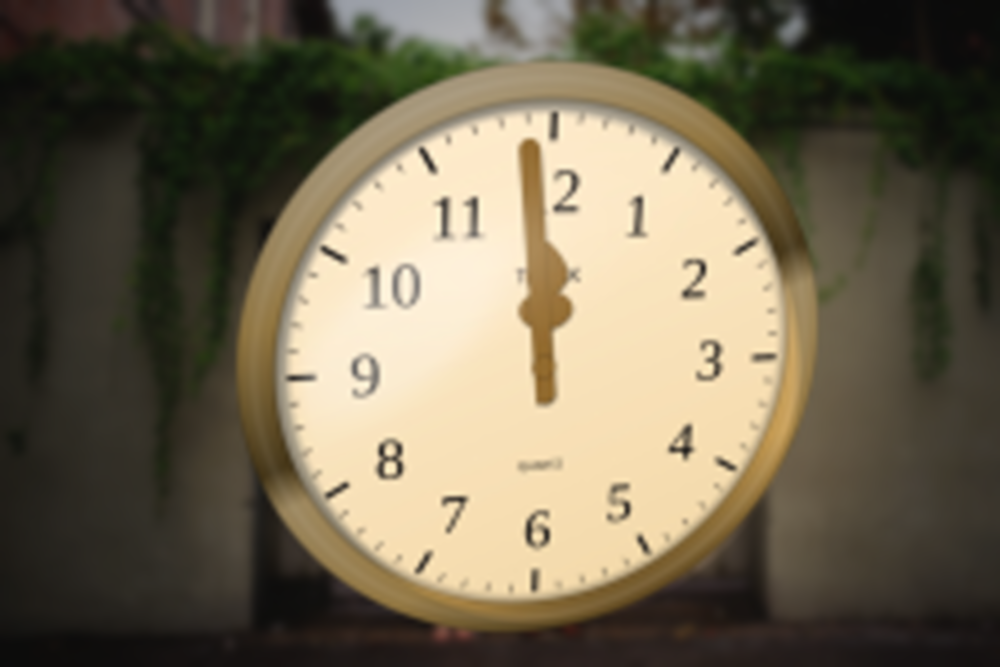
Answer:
11,59
